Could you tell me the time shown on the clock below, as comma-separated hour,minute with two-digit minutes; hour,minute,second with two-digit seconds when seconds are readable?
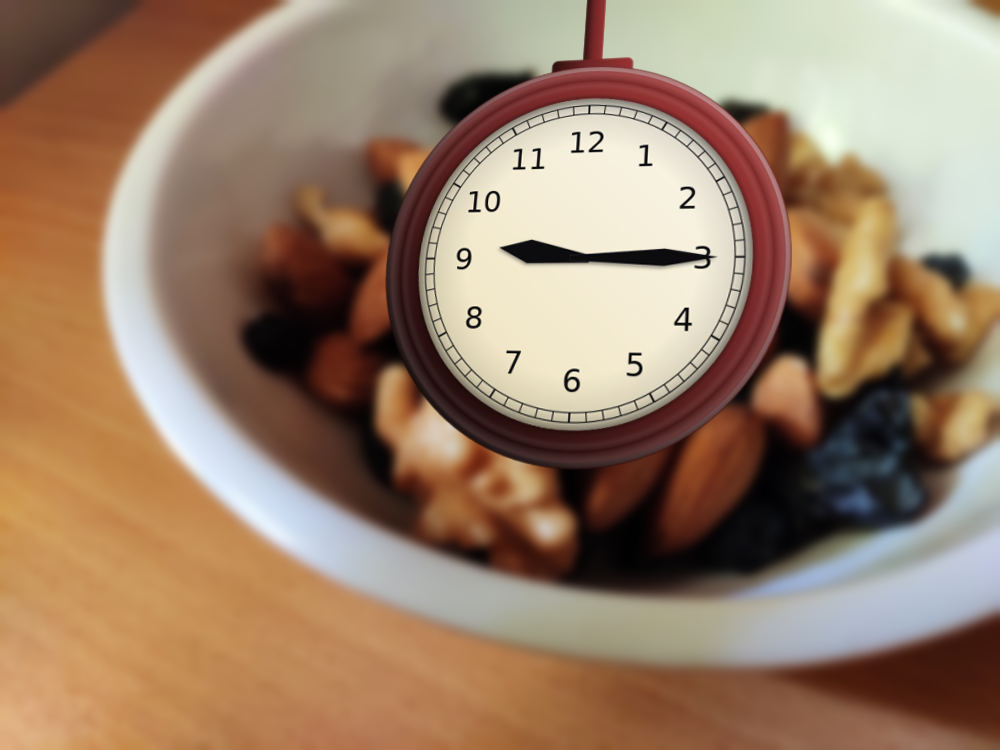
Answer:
9,15
